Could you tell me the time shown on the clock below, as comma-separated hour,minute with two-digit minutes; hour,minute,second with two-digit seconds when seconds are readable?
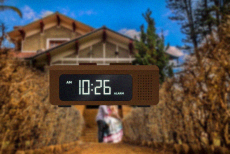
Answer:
10,26
